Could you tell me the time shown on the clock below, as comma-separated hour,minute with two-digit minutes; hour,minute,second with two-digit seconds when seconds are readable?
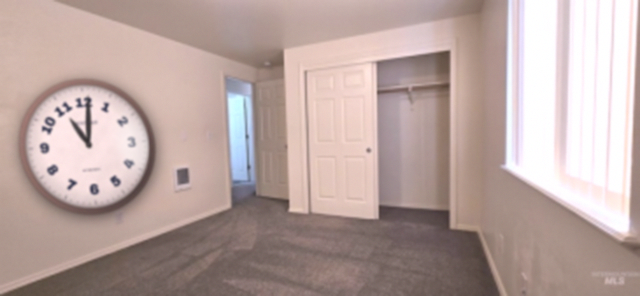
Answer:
11,01
